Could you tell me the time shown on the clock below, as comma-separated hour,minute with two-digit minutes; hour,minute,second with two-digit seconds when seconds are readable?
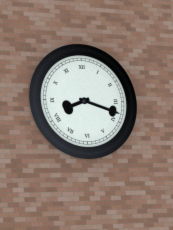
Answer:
8,18
